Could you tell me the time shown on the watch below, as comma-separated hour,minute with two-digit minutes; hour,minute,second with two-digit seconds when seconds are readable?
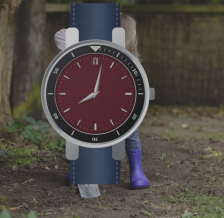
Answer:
8,02
